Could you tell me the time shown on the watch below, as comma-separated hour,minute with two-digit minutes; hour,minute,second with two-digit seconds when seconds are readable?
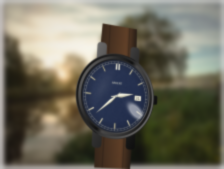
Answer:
2,38
